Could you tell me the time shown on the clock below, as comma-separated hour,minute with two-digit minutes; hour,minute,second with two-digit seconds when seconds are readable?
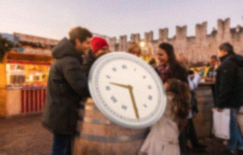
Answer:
9,30
